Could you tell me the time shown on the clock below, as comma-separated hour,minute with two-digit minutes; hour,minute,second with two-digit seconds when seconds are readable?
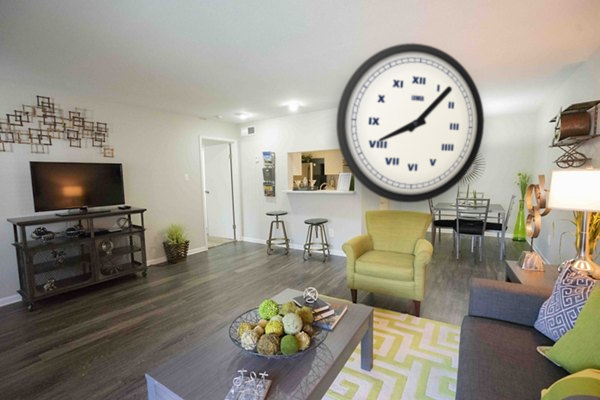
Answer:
8,07
